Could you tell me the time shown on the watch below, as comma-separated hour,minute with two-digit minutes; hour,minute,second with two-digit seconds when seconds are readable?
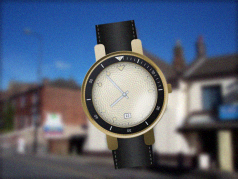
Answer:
7,54
